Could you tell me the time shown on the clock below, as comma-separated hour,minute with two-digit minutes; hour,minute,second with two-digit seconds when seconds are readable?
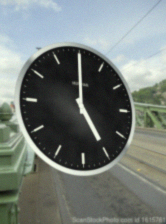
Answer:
5,00
